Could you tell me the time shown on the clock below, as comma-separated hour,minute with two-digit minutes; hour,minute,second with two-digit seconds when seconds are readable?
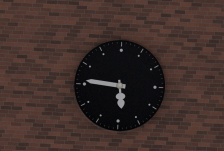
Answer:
5,46
